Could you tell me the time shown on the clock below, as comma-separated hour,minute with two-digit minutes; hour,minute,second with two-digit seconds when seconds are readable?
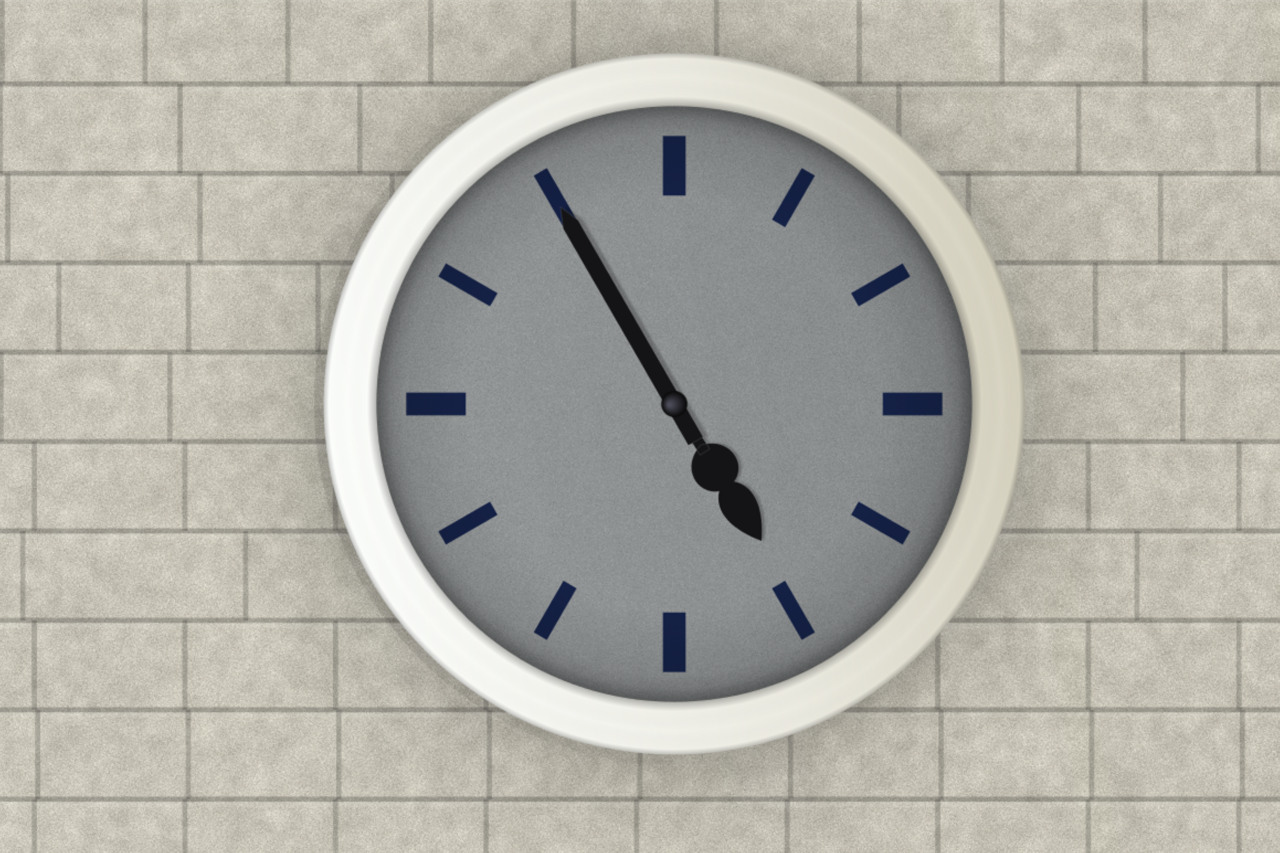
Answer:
4,55
